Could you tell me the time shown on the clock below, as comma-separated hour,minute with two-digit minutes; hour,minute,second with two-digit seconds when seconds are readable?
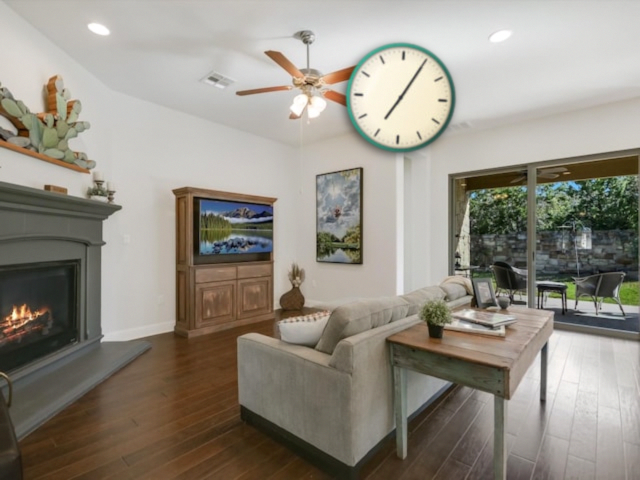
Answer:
7,05
